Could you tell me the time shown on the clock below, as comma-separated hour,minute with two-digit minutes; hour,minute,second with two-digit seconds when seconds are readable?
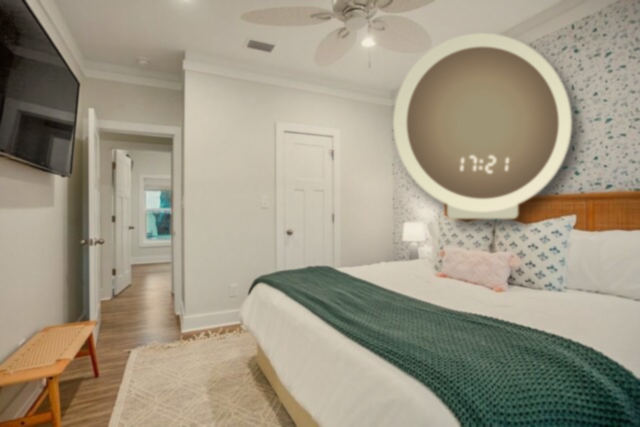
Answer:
17,21
